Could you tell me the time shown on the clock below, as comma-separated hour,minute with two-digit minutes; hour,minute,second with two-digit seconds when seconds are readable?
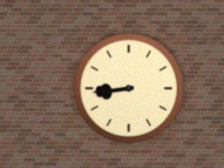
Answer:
8,44
